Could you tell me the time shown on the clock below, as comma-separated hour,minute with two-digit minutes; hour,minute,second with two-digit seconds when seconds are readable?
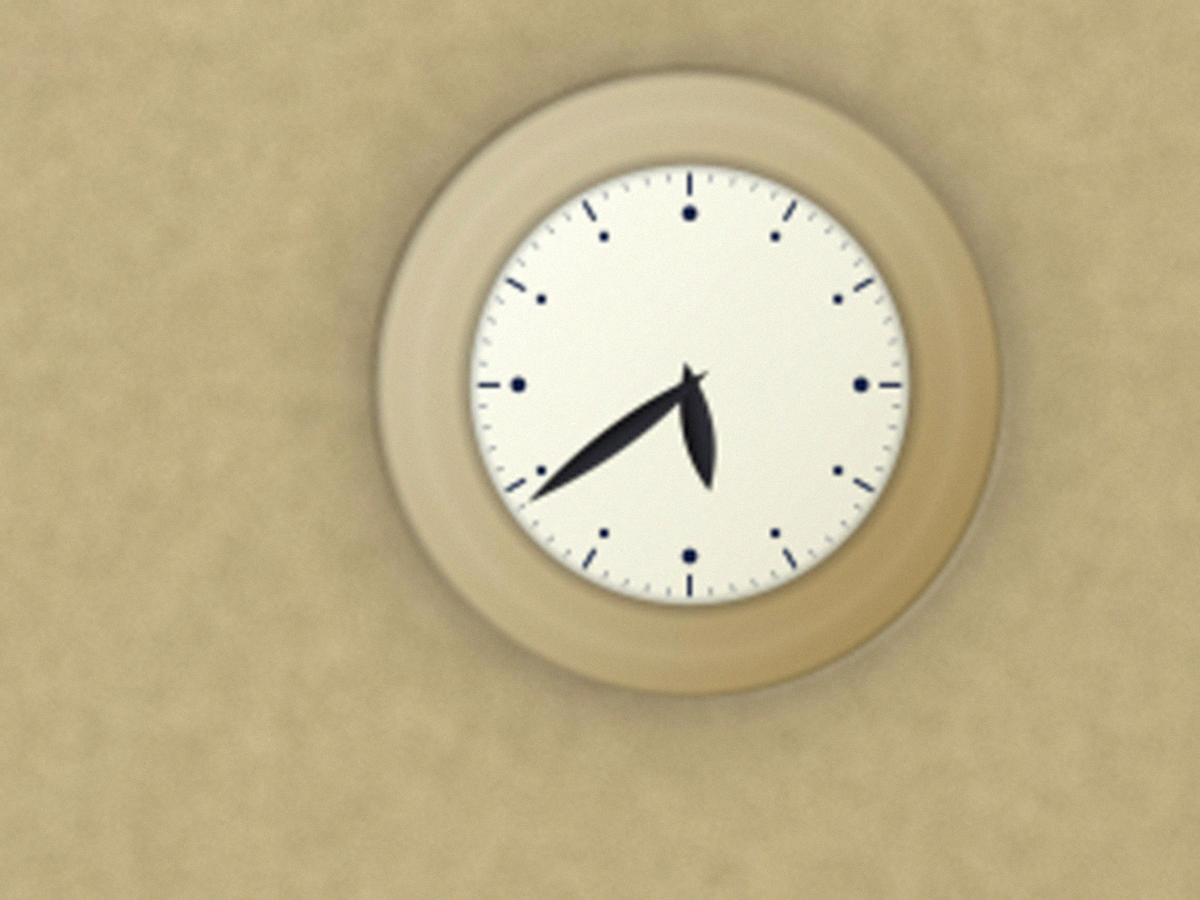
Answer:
5,39
